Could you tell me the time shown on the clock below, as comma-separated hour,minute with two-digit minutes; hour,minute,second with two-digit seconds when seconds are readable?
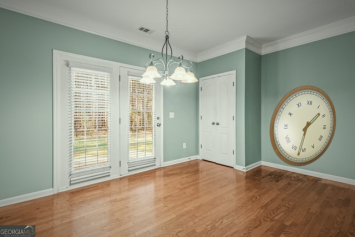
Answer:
1,32
